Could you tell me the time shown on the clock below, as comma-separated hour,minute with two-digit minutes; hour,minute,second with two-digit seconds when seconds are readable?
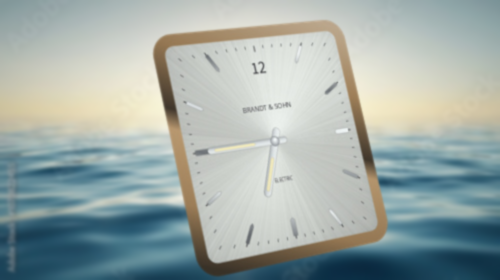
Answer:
6,45
